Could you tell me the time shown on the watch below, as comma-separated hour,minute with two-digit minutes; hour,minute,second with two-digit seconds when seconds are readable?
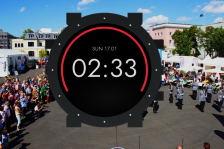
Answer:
2,33
